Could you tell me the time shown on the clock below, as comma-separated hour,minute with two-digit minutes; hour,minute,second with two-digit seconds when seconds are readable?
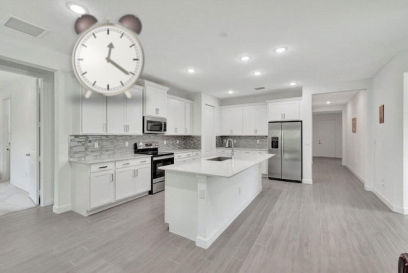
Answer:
12,21
